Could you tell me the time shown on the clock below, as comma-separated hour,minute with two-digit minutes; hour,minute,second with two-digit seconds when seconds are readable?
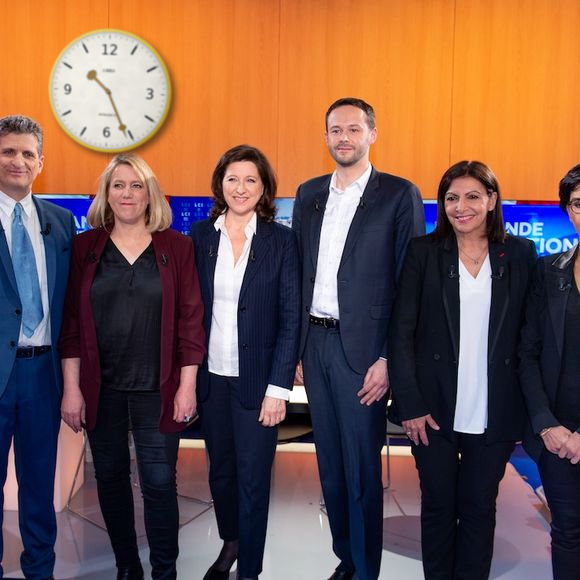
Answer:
10,26
